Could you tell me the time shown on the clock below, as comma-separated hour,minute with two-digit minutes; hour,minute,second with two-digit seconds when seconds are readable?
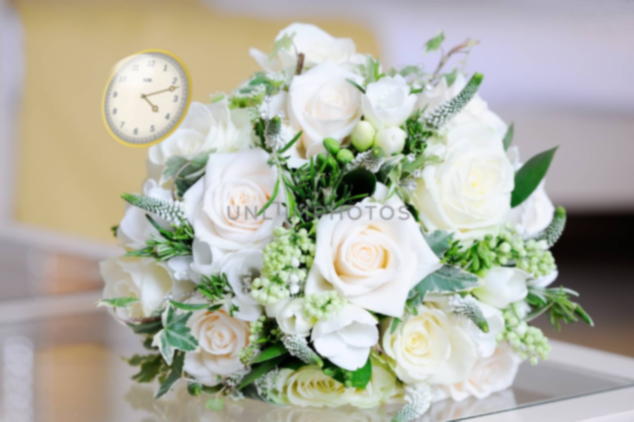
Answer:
4,12
